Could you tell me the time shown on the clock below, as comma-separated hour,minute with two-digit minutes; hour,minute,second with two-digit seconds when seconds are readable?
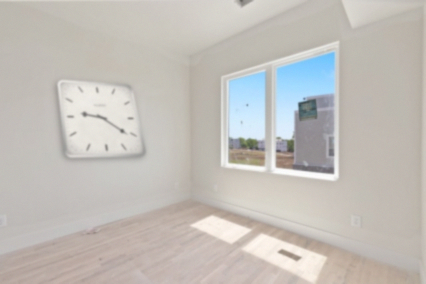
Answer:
9,21
